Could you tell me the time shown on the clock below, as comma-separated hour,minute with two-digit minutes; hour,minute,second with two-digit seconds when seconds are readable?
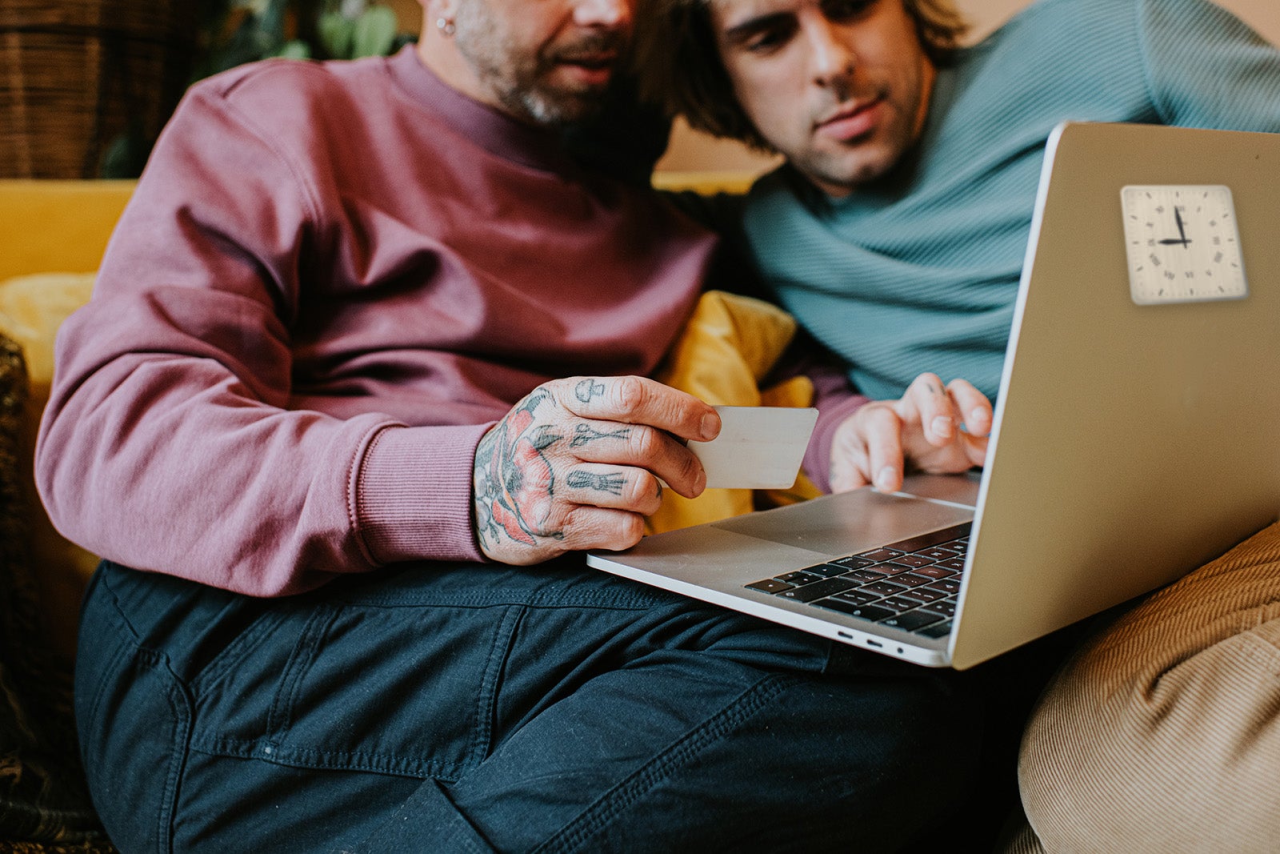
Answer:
8,59
